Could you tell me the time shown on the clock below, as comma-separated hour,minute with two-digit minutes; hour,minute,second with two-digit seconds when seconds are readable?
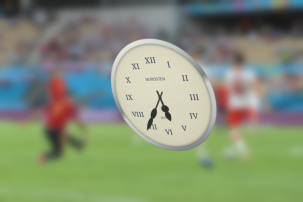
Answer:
5,36
